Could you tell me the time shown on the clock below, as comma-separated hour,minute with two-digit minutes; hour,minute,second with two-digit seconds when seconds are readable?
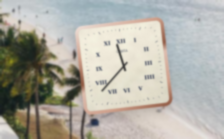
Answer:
11,38
